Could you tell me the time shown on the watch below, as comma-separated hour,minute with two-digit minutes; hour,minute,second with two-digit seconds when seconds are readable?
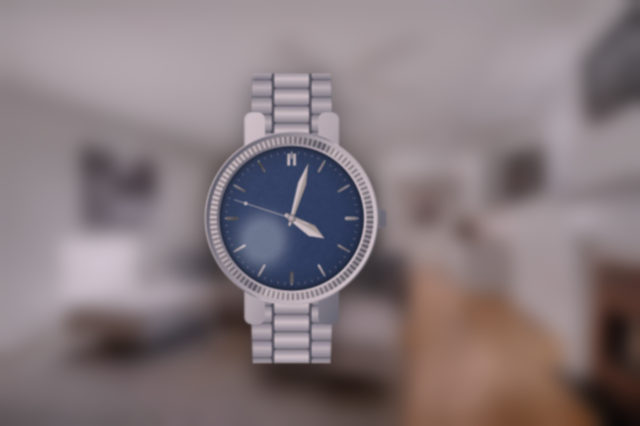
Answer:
4,02,48
